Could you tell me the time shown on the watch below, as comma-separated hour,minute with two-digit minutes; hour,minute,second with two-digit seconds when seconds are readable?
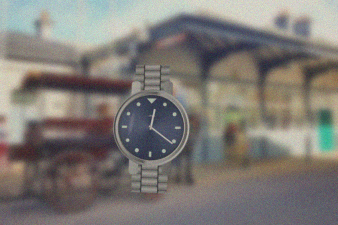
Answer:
12,21
